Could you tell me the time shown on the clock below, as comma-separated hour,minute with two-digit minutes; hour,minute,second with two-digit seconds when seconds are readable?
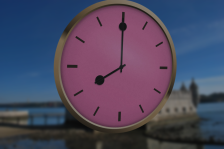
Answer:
8,00
